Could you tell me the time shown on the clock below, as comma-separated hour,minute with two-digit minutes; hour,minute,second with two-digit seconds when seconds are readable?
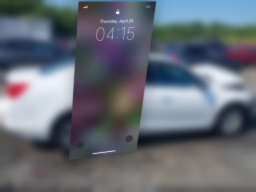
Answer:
4,15
